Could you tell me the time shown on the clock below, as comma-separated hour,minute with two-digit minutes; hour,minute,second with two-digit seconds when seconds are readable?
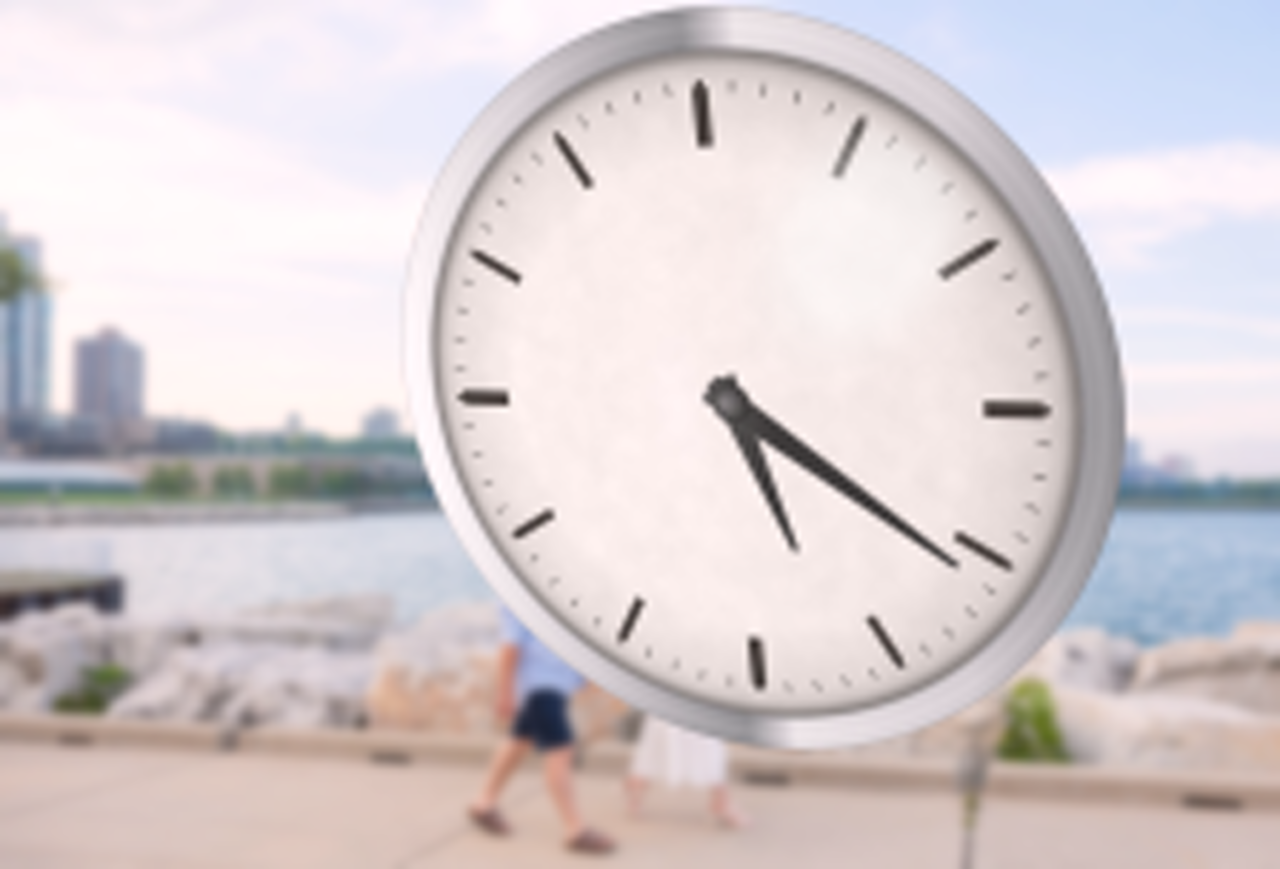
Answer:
5,21
